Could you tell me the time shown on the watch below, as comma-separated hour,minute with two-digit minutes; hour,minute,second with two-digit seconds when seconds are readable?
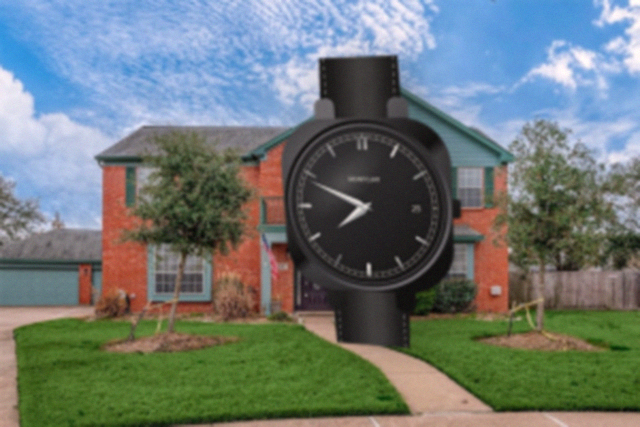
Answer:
7,49
